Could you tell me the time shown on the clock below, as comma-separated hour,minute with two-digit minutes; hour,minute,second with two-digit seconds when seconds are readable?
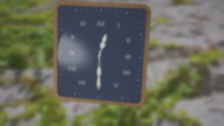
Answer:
12,30
